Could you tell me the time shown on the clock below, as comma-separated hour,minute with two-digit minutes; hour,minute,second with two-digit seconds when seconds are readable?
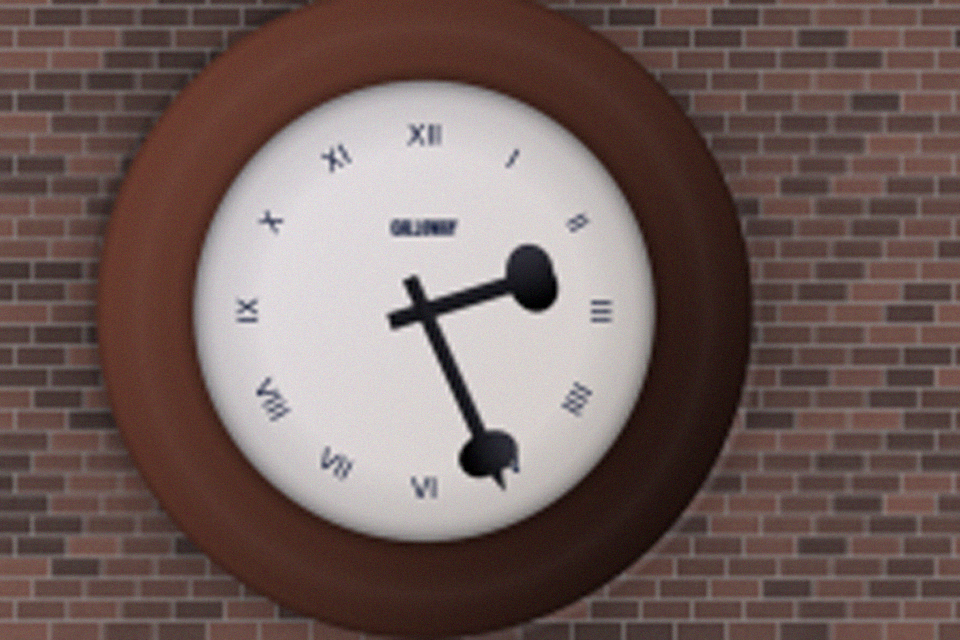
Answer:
2,26
